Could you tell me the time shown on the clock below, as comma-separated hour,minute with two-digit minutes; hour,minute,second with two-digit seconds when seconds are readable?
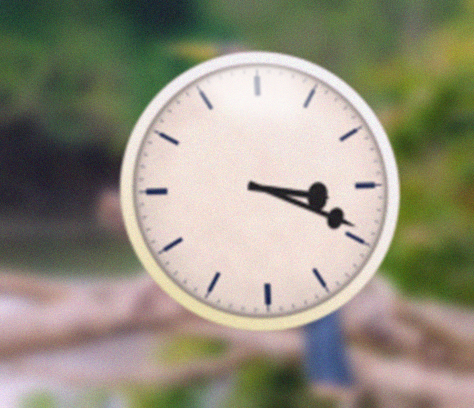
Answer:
3,19
